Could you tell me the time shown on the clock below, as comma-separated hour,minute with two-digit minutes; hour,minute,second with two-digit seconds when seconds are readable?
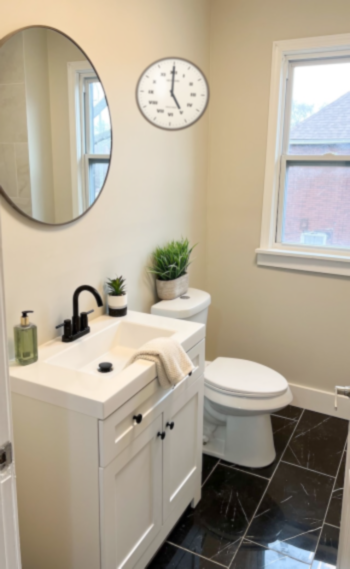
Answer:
5,00
